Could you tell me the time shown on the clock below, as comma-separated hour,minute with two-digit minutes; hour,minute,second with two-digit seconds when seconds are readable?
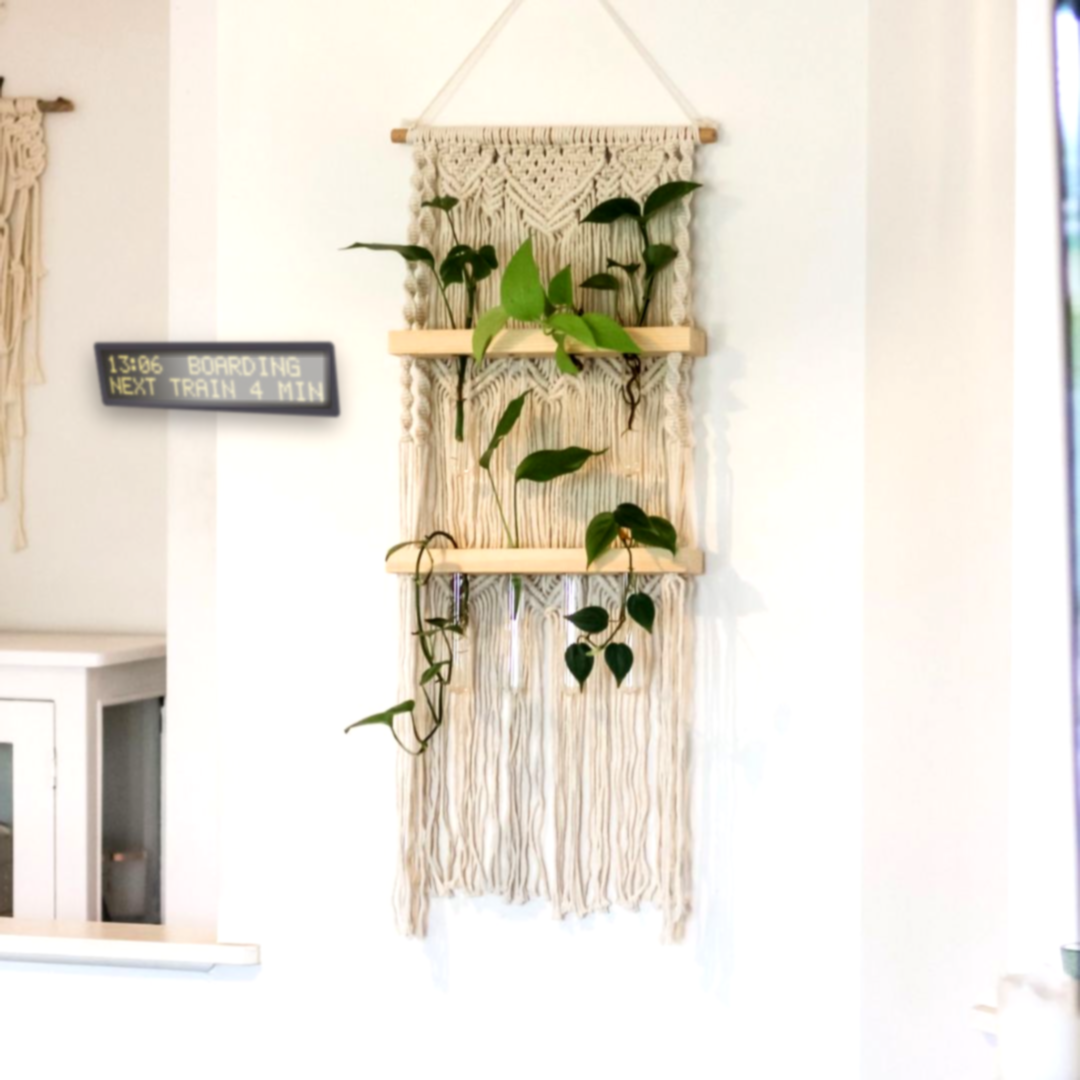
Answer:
13,06
